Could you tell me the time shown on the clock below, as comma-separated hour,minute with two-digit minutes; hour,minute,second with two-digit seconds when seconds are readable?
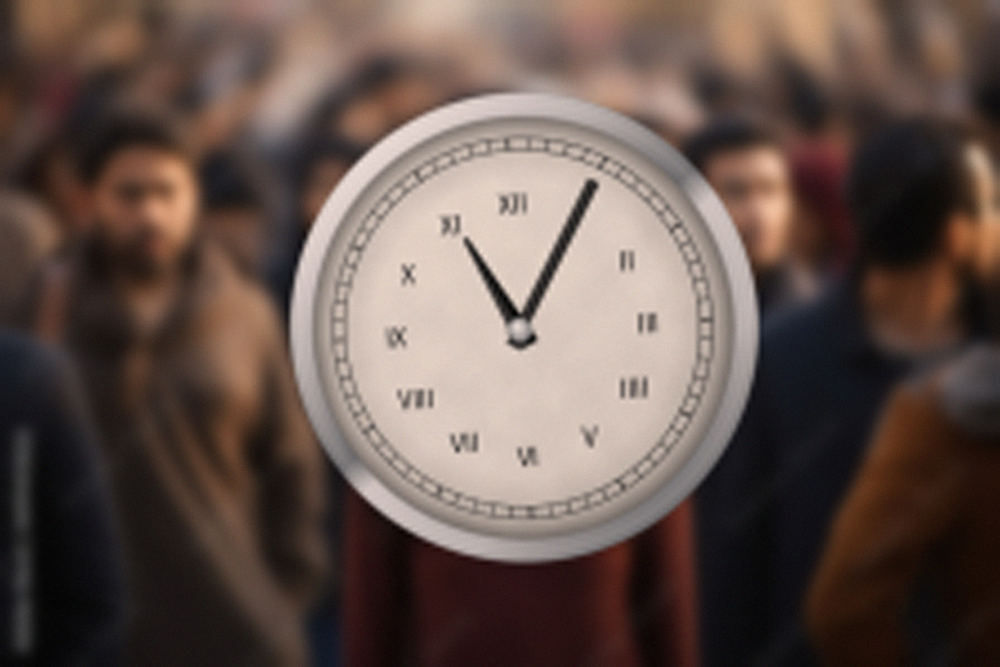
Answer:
11,05
